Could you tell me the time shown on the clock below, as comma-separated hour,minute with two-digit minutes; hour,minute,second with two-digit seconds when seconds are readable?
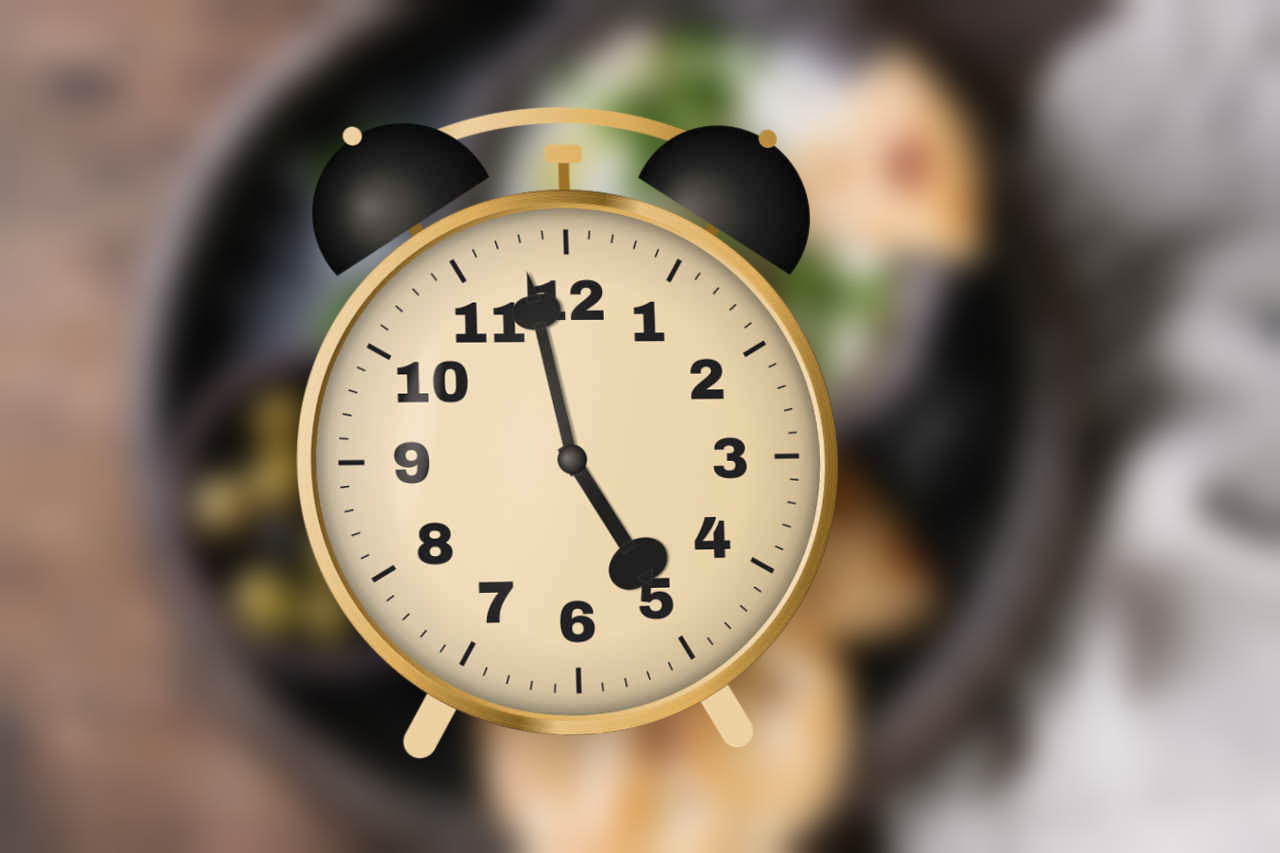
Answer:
4,58
